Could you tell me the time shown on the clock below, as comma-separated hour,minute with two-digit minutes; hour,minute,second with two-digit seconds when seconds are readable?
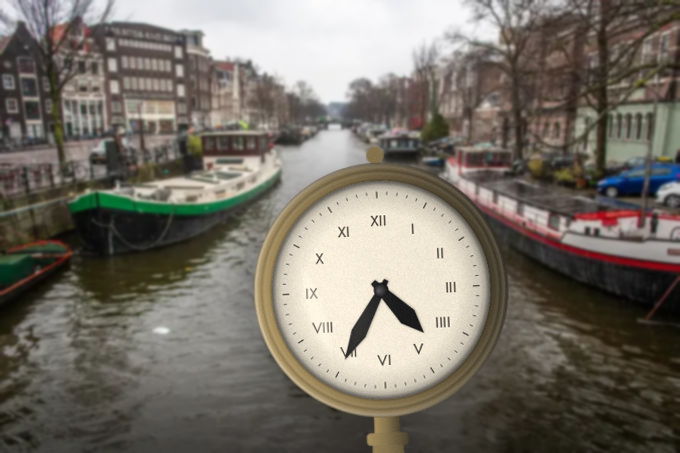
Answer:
4,35
